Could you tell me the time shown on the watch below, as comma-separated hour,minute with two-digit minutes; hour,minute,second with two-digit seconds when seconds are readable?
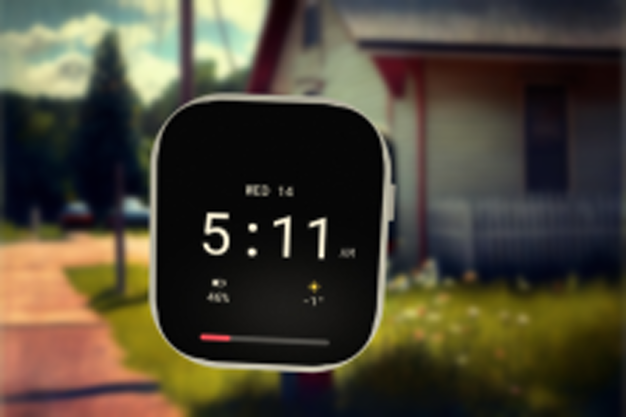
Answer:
5,11
